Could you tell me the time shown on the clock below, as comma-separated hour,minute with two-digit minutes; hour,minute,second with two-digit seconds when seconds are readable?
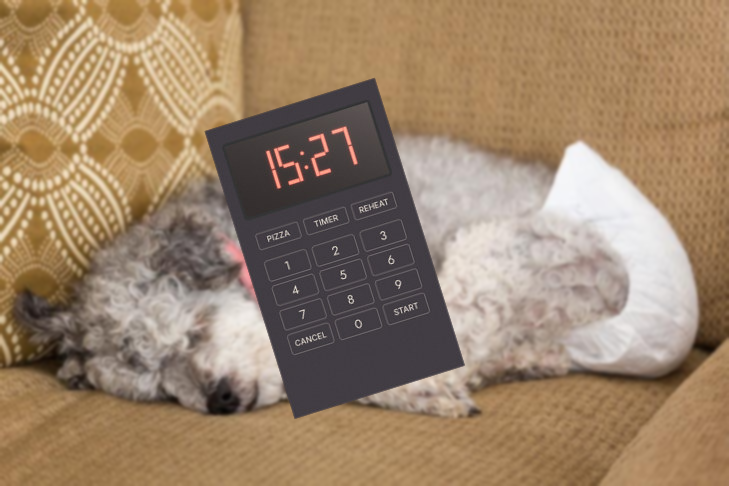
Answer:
15,27
